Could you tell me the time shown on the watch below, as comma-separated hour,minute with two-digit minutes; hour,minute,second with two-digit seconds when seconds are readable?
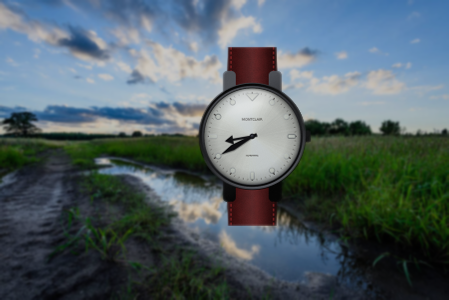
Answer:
8,40
